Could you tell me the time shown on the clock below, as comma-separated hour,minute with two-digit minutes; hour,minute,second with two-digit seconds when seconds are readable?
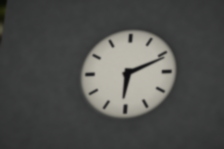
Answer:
6,11
